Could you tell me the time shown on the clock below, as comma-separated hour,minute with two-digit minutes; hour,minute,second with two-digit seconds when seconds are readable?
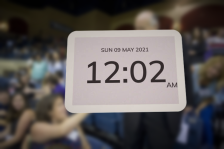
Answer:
12,02
